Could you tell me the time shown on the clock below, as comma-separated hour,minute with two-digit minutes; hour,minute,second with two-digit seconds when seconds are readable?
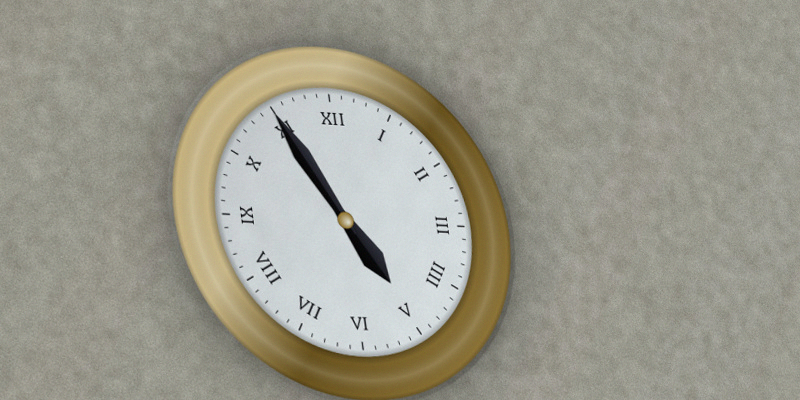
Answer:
4,55
